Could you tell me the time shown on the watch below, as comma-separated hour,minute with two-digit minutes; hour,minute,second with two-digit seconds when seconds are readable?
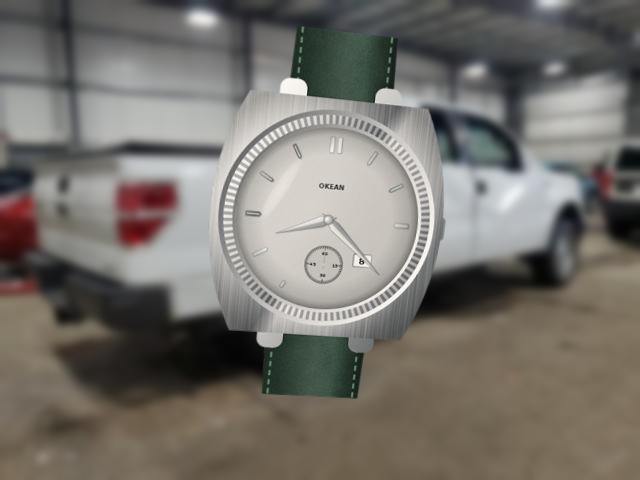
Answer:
8,22
